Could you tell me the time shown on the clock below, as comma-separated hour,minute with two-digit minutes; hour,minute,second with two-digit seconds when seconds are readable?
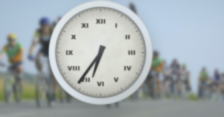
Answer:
6,36
